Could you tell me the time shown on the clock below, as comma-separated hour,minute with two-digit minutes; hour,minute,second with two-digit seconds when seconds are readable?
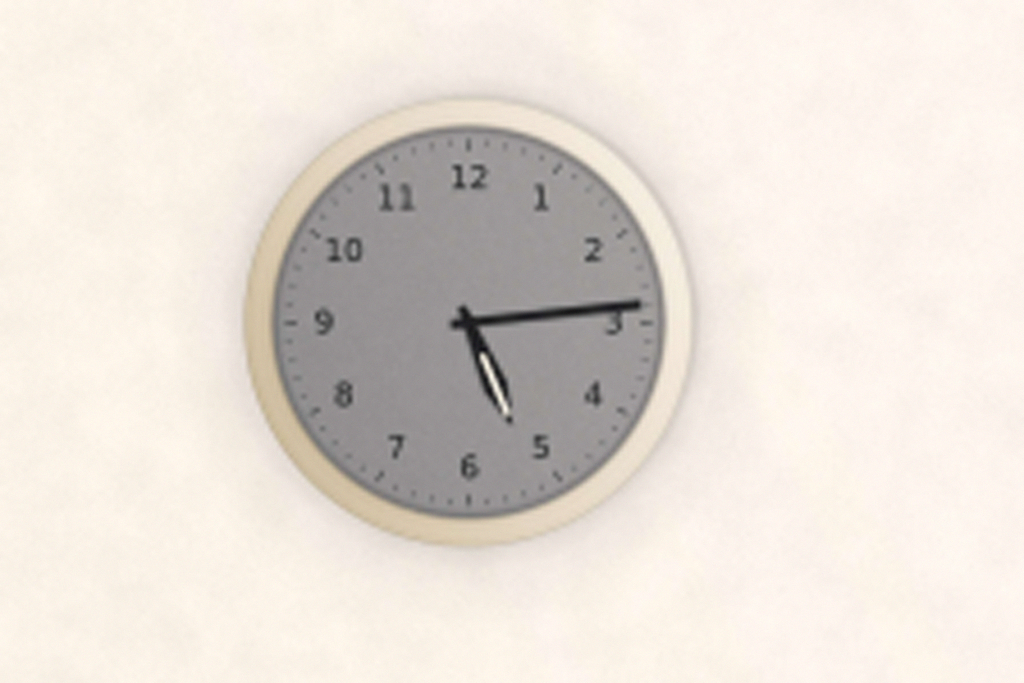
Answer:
5,14
